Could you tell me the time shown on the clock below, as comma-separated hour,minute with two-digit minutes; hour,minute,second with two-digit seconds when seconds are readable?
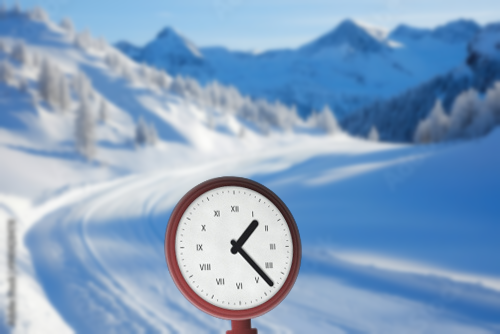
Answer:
1,23
